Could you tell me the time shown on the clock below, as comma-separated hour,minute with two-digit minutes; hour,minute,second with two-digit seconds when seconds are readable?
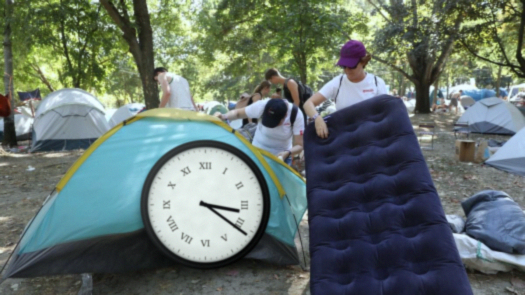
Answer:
3,21
